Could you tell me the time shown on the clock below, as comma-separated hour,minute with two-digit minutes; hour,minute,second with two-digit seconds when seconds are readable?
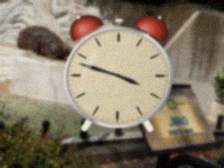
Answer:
3,48
